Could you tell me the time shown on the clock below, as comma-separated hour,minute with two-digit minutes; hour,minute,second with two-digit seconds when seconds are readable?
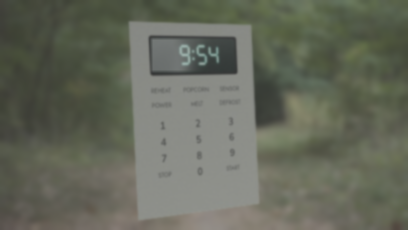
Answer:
9,54
